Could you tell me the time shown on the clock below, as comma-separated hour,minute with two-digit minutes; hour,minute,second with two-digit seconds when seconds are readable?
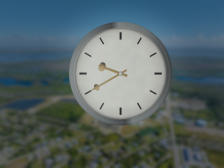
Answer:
9,40
